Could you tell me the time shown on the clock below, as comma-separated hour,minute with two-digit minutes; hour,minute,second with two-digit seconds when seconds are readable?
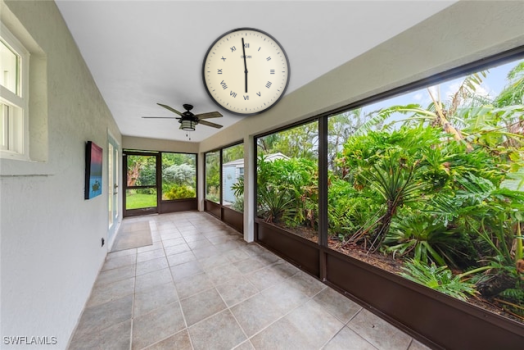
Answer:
5,59
